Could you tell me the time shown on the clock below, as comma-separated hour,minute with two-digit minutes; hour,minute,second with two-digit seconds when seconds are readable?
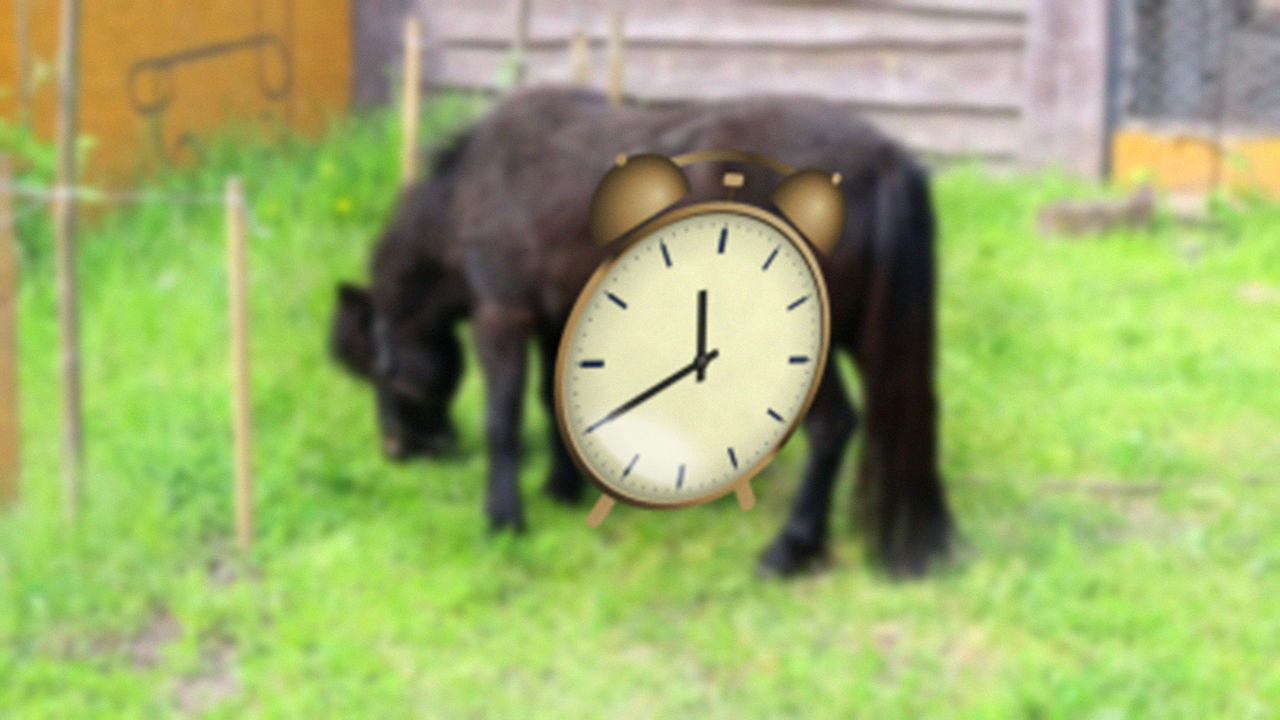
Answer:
11,40
